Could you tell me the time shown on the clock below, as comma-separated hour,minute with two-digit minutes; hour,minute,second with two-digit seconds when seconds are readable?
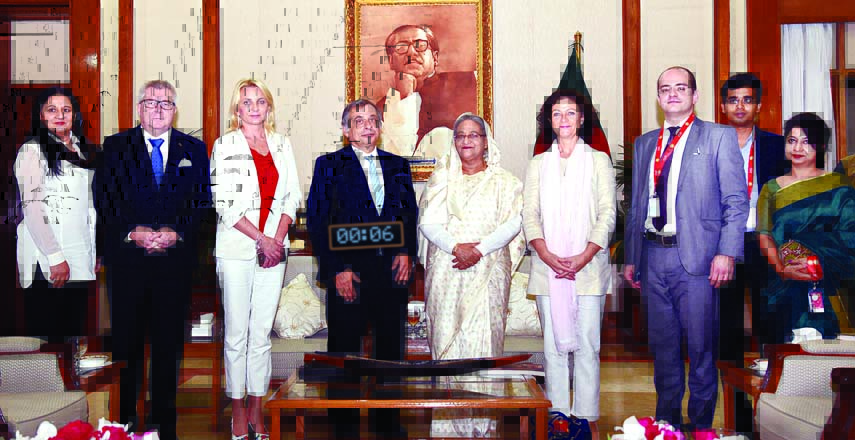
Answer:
0,06
